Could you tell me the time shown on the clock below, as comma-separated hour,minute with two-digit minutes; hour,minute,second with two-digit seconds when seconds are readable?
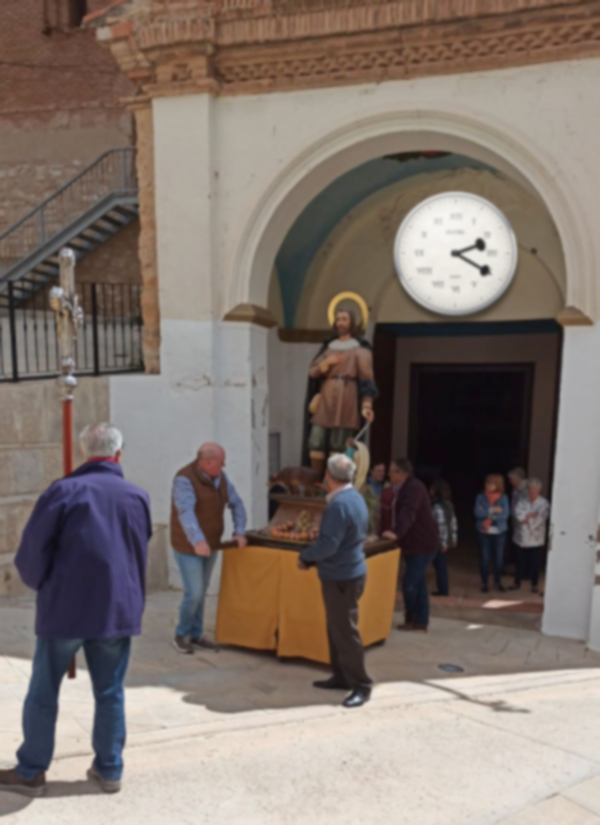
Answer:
2,20
